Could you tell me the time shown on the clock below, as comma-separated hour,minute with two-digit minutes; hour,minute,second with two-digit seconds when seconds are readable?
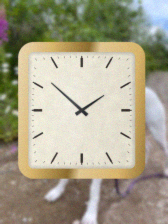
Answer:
1,52
